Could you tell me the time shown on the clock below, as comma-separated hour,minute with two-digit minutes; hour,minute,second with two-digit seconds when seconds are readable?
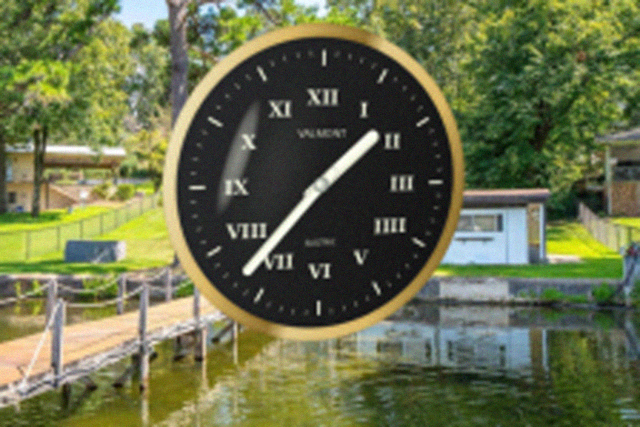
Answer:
1,37
